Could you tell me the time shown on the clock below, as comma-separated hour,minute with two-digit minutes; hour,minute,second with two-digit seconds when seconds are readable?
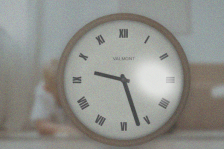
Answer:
9,27
